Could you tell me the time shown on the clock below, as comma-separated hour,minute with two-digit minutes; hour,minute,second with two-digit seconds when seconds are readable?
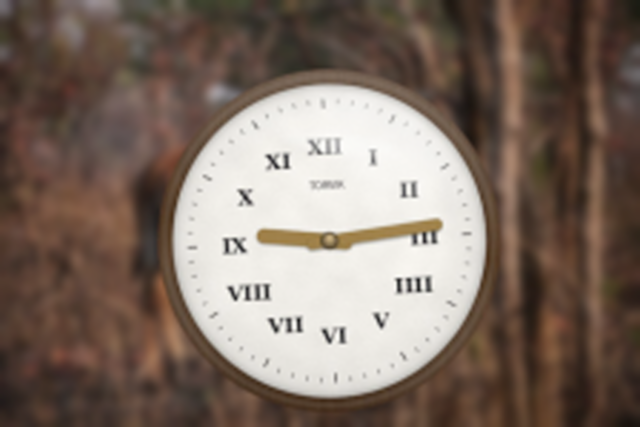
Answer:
9,14
